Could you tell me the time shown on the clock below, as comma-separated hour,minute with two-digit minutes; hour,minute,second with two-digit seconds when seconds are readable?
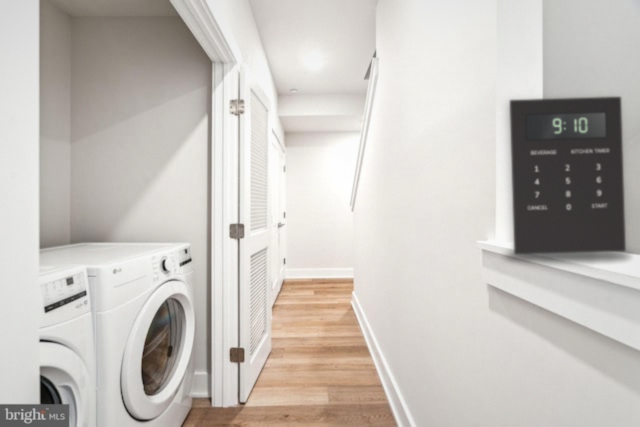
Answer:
9,10
